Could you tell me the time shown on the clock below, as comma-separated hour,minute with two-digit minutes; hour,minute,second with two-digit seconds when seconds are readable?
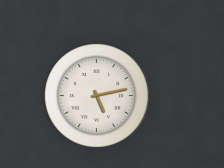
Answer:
5,13
